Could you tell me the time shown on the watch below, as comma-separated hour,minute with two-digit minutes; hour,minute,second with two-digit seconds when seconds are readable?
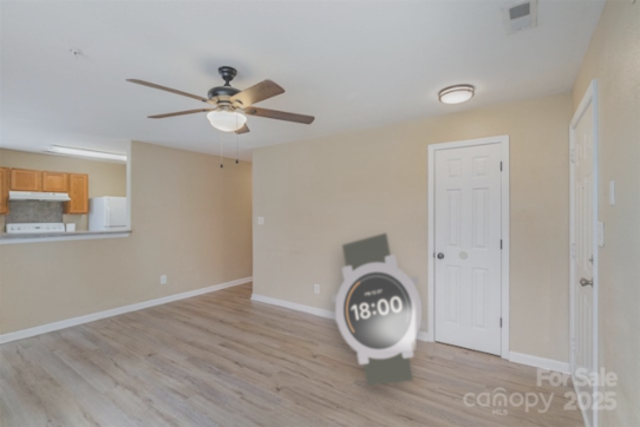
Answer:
18,00
